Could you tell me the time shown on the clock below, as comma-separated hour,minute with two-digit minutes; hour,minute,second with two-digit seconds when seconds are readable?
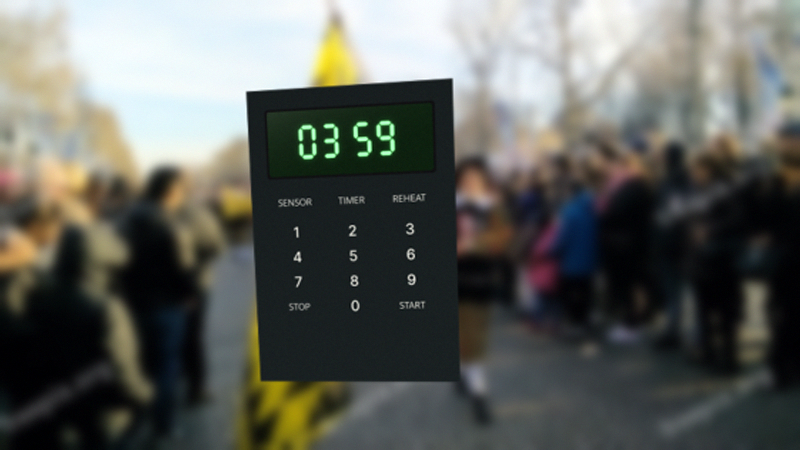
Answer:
3,59
